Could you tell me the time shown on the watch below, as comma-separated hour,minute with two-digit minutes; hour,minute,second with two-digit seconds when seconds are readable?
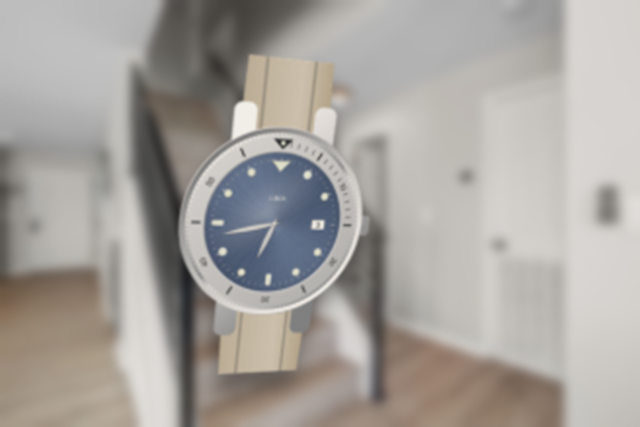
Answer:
6,43
